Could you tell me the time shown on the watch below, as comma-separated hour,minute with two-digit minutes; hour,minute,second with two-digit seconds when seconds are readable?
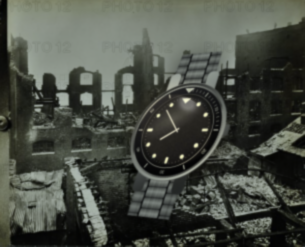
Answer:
7,53
